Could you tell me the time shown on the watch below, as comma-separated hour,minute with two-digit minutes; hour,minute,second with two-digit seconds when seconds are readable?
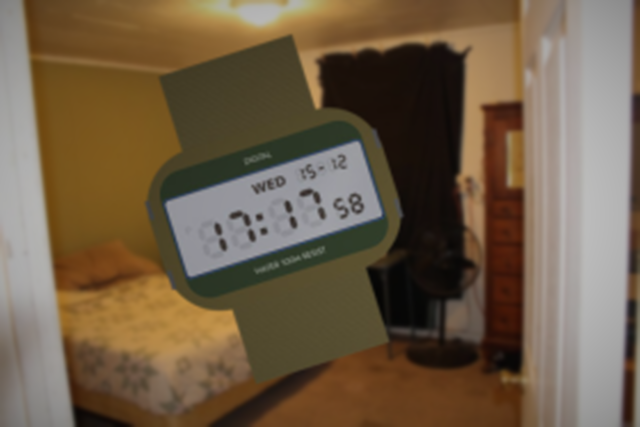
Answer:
17,17,58
